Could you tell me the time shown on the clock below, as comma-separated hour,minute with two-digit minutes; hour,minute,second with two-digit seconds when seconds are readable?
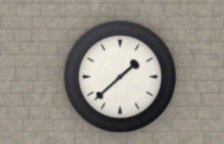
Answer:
1,38
